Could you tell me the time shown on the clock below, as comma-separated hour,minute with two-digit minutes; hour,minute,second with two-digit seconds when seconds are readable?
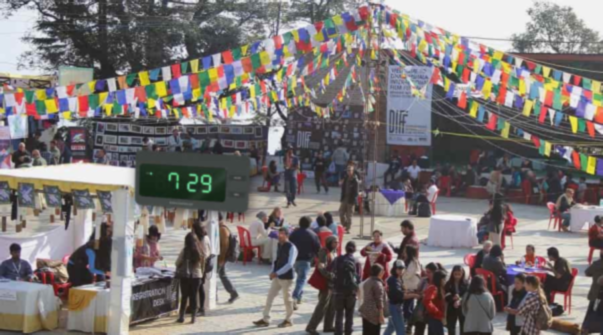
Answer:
7,29
